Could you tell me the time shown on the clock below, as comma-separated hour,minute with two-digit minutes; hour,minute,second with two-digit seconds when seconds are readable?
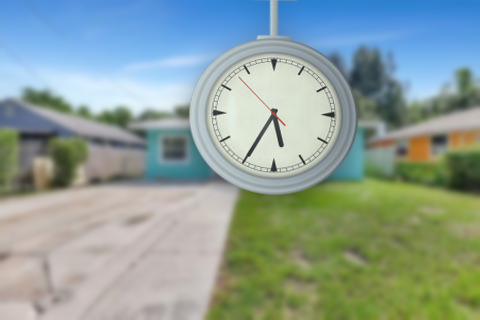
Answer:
5,34,53
